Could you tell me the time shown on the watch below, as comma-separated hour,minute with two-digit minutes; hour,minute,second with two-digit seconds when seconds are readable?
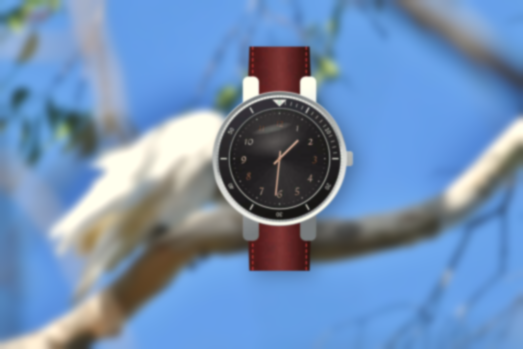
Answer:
1,31
